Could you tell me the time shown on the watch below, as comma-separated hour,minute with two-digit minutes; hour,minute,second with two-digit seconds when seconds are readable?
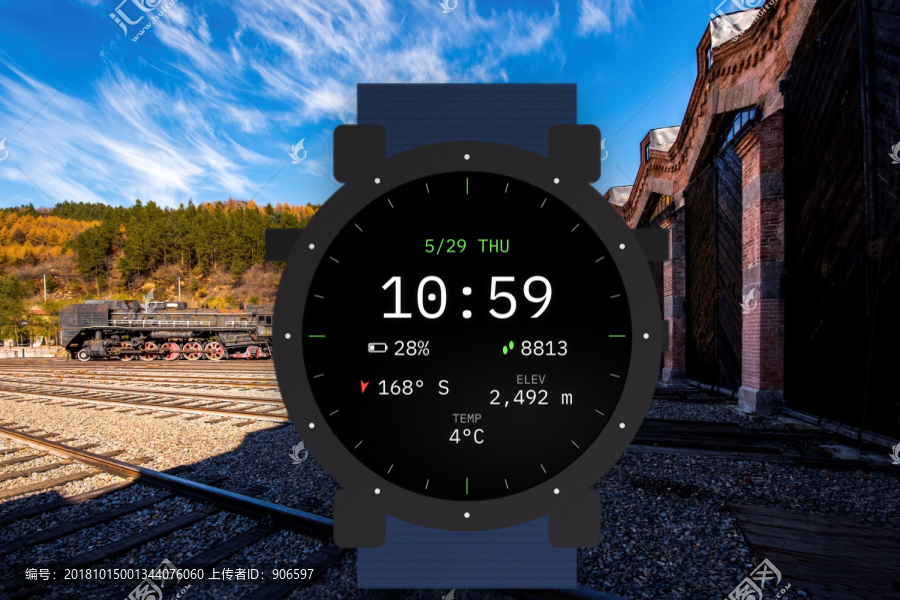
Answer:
10,59
